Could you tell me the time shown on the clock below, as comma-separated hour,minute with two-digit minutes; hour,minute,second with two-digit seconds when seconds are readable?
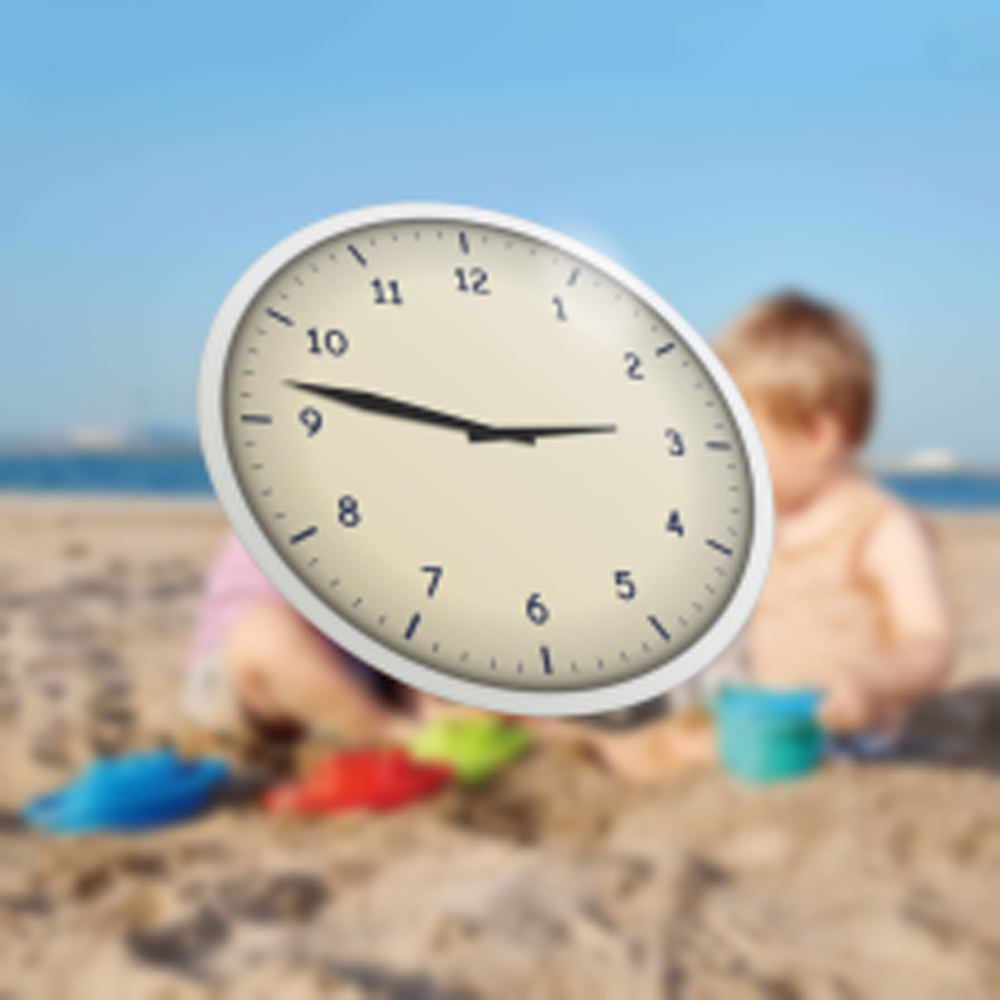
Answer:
2,47
